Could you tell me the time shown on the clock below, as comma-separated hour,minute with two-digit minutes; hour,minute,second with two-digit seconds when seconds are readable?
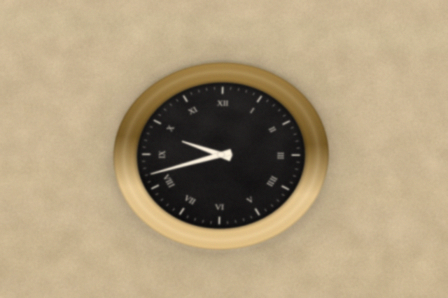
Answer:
9,42
